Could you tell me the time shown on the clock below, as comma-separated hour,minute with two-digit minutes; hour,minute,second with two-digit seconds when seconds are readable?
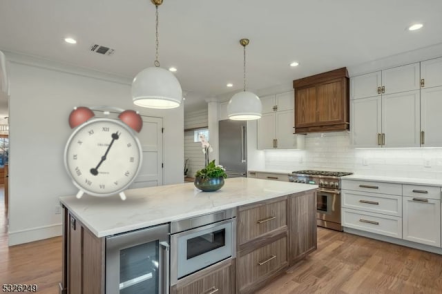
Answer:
7,04
